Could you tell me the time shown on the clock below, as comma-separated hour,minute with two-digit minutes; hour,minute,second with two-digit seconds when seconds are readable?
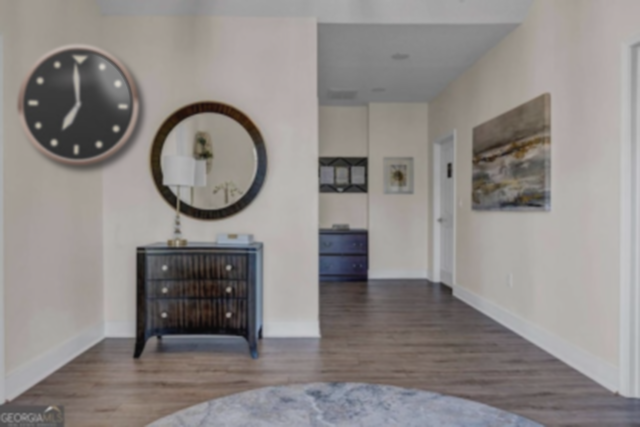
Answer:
6,59
